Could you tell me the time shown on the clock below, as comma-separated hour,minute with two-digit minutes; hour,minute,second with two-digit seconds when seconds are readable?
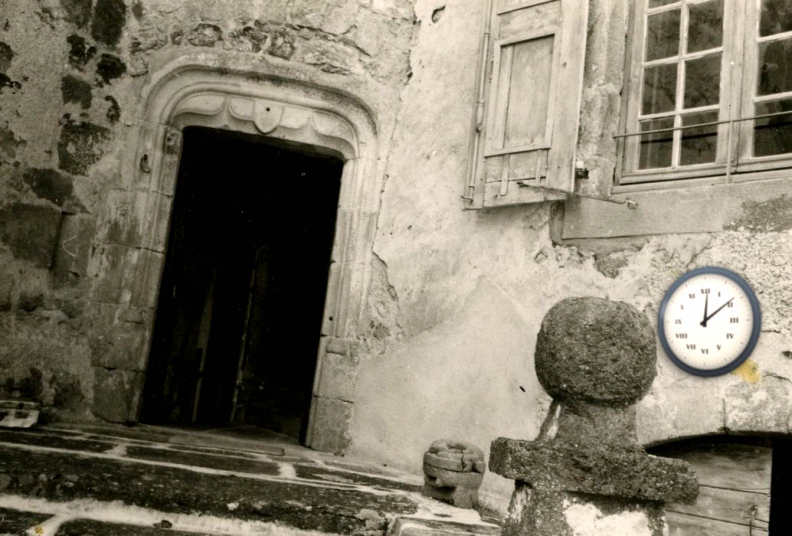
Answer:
12,09
